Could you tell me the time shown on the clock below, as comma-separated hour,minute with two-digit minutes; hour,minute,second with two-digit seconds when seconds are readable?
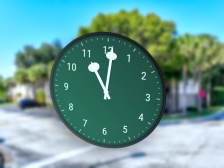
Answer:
11,01
